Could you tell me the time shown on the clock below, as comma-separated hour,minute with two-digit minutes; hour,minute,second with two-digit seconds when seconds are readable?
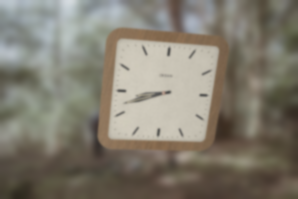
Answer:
8,42
